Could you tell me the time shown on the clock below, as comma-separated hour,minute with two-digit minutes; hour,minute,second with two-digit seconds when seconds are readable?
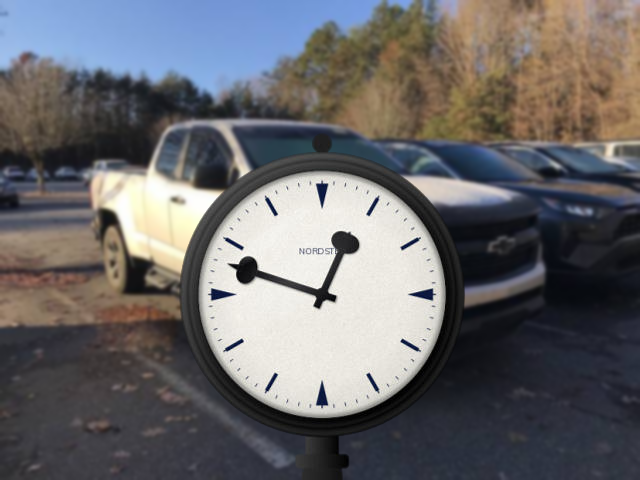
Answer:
12,48
